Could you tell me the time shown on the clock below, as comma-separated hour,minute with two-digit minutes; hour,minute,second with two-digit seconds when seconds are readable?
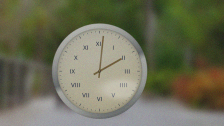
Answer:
2,01
